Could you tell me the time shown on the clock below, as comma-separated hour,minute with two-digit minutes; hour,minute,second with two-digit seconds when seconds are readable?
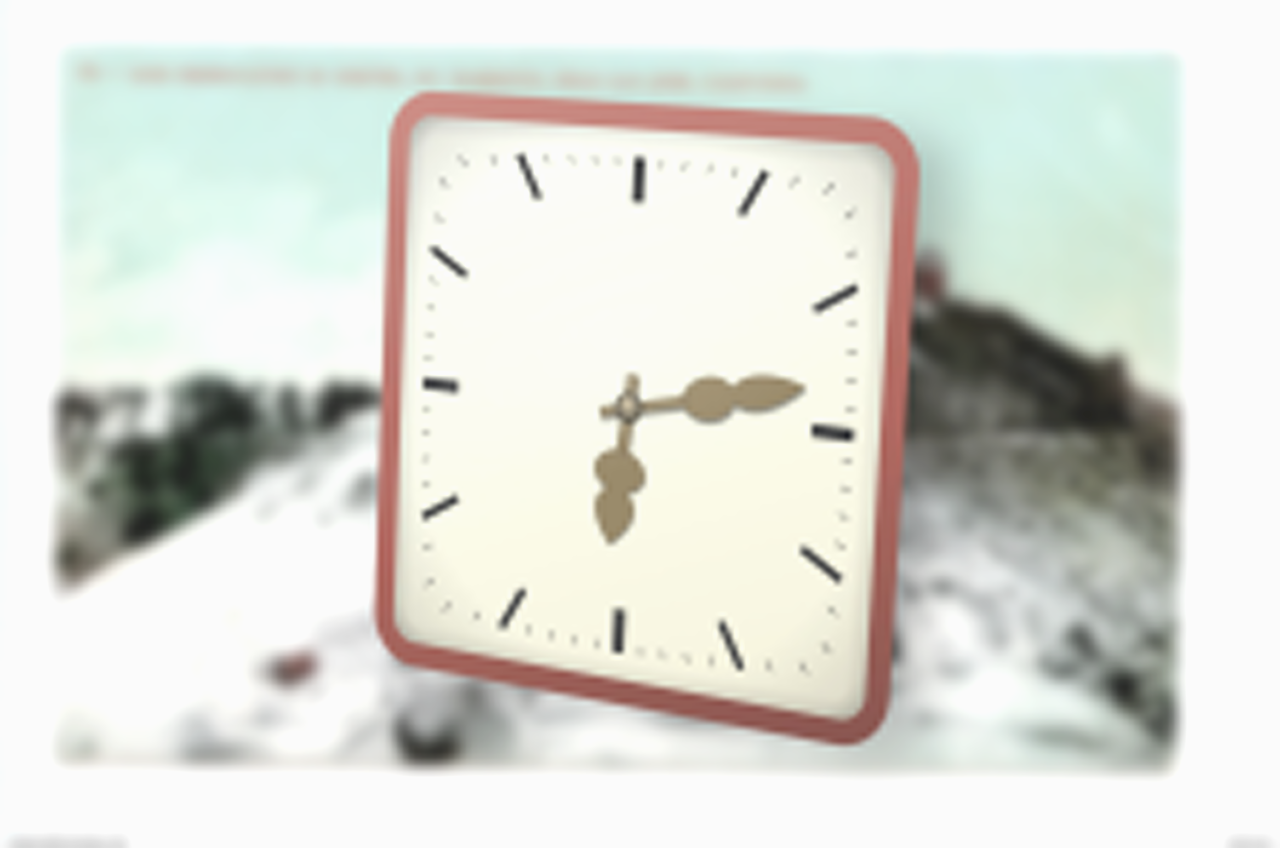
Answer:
6,13
